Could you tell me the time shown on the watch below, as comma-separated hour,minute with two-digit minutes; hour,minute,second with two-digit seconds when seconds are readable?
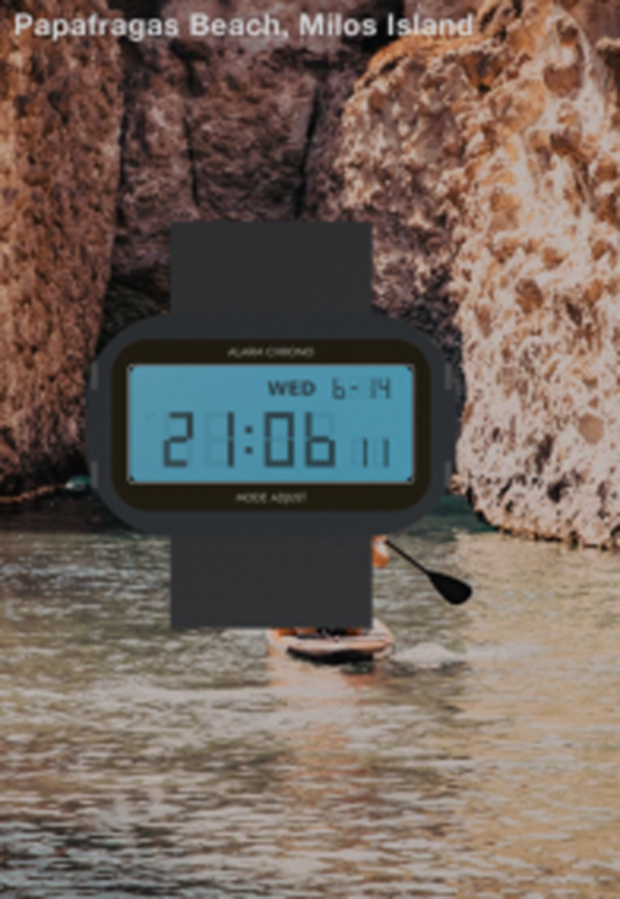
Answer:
21,06,11
